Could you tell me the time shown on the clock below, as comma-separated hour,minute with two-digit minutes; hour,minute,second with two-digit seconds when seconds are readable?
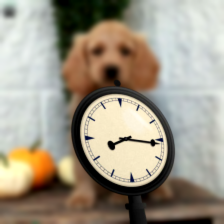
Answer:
8,16
